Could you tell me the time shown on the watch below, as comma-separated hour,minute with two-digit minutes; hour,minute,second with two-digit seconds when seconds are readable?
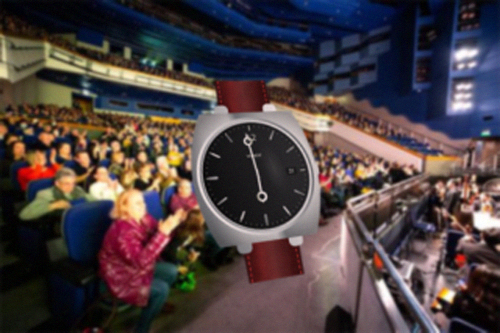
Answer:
5,59
